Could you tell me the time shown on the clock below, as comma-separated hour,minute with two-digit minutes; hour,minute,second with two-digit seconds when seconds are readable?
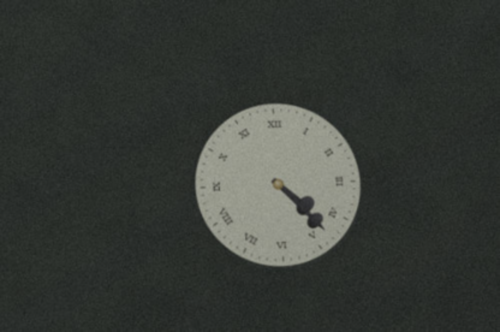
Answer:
4,23
